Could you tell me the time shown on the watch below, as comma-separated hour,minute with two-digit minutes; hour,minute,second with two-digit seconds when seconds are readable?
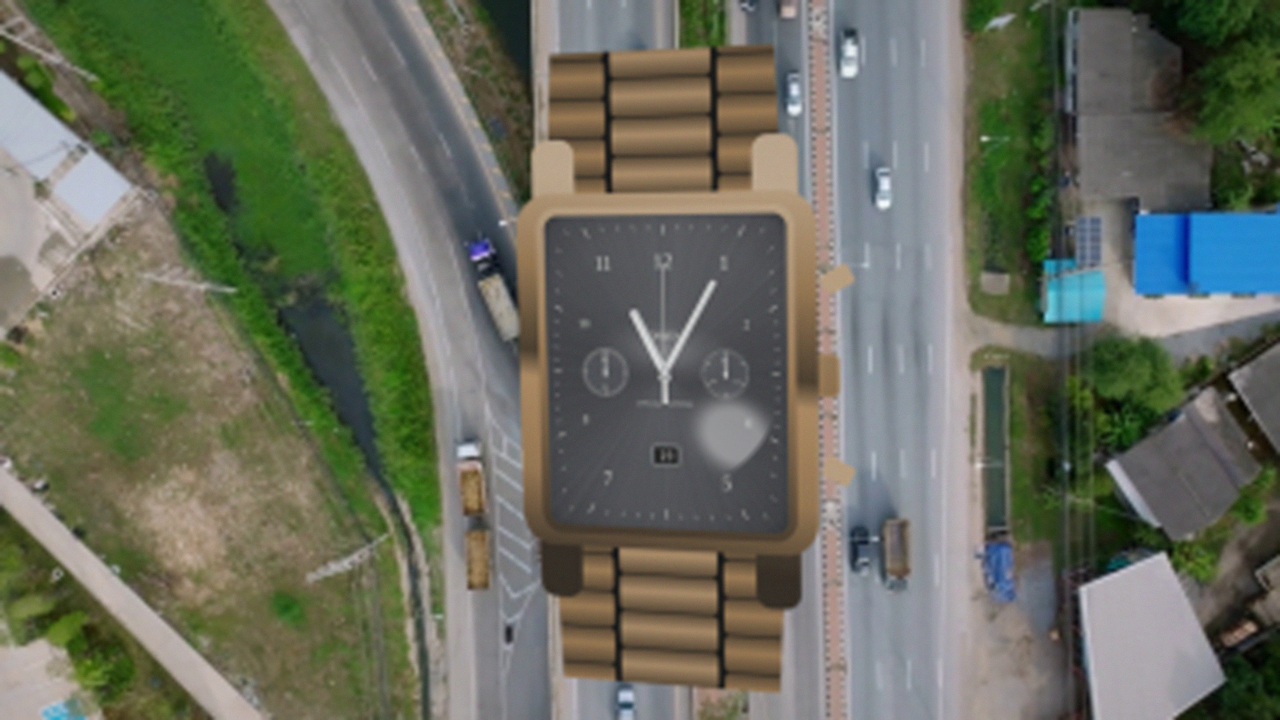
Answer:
11,05
